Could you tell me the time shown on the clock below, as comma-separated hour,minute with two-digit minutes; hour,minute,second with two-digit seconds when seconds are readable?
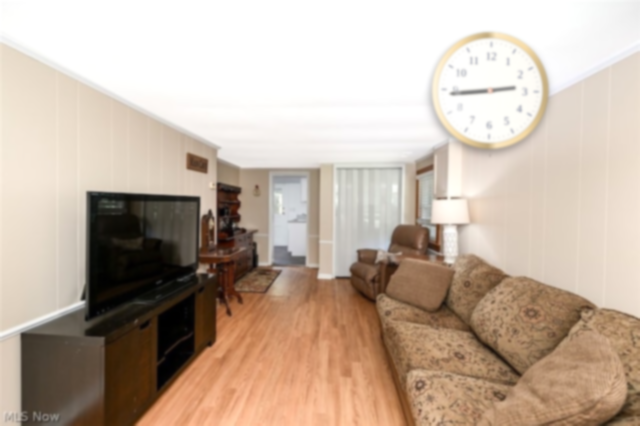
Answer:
2,44
